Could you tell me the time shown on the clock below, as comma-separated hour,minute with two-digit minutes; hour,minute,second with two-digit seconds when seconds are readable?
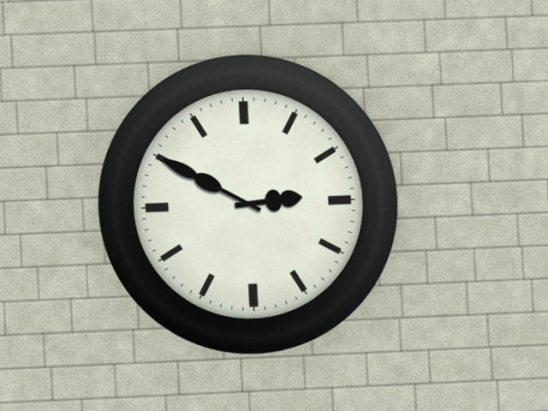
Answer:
2,50
